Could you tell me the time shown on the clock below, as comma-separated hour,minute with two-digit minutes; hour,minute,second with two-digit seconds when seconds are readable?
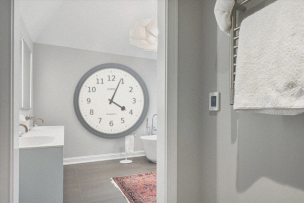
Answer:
4,04
